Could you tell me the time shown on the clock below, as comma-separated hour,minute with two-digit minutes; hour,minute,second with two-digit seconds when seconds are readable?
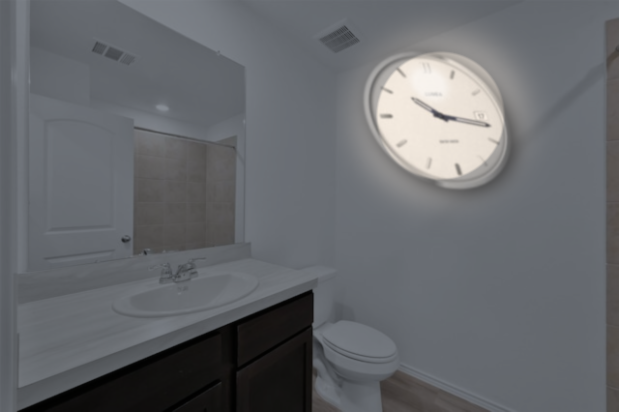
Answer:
10,17
